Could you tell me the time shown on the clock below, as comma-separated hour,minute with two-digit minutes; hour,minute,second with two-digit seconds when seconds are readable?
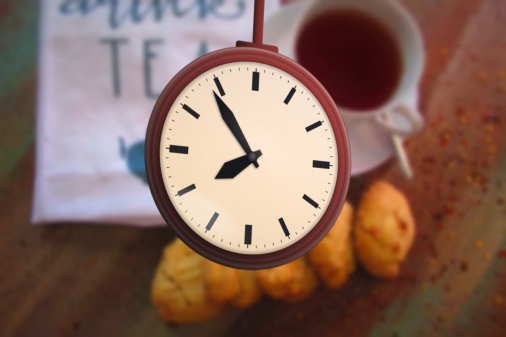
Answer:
7,54
